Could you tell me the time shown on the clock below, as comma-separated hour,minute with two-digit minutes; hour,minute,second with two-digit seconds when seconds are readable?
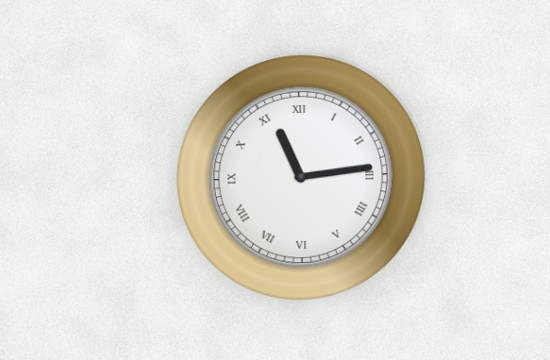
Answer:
11,14
